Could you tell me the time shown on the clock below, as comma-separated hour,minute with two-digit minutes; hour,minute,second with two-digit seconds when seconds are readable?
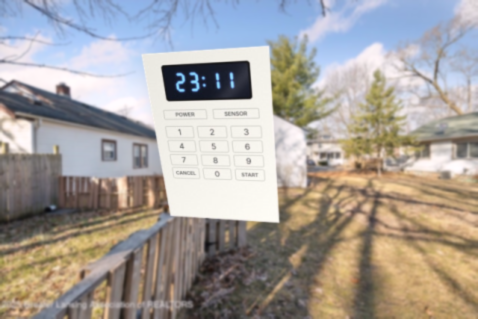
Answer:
23,11
